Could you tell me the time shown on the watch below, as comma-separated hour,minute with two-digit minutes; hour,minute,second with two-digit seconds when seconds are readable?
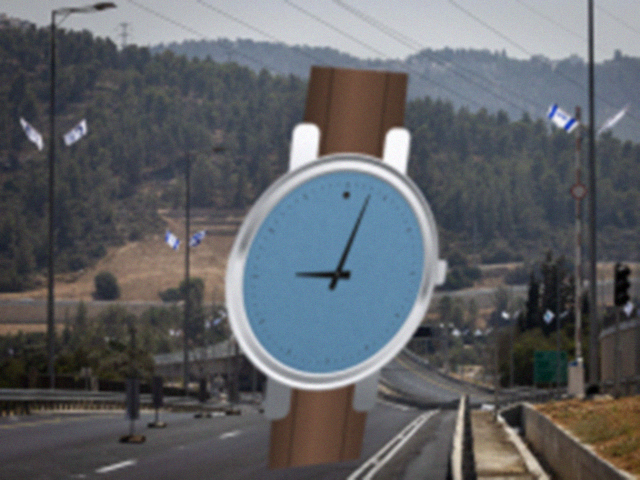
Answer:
9,03
